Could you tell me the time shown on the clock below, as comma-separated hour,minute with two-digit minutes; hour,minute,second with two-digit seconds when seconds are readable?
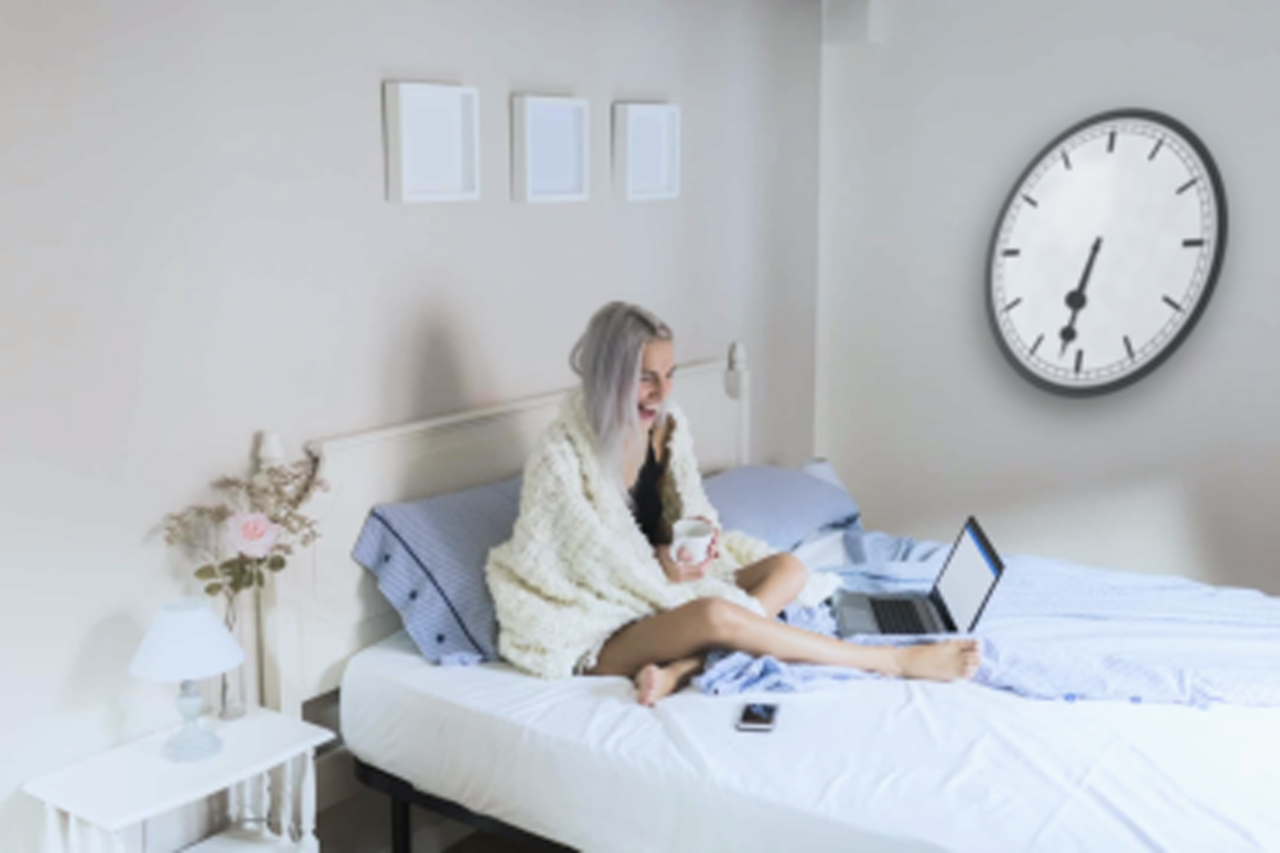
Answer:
6,32
